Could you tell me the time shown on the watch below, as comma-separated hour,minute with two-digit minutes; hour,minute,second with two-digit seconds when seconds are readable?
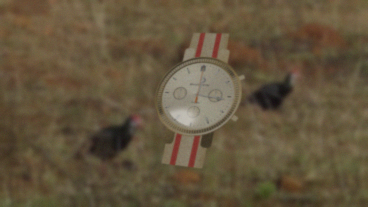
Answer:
12,16
